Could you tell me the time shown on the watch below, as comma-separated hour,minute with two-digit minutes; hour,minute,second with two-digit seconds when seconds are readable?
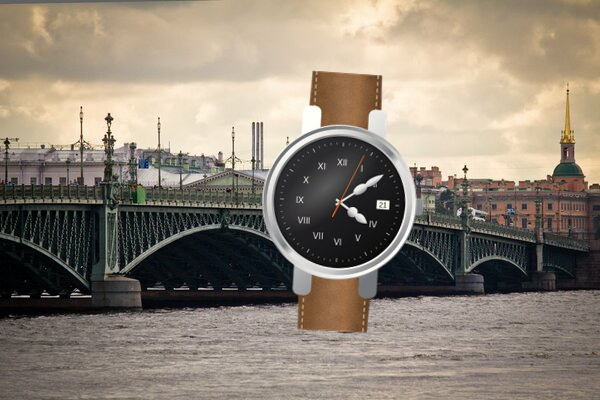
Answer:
4,09,04
